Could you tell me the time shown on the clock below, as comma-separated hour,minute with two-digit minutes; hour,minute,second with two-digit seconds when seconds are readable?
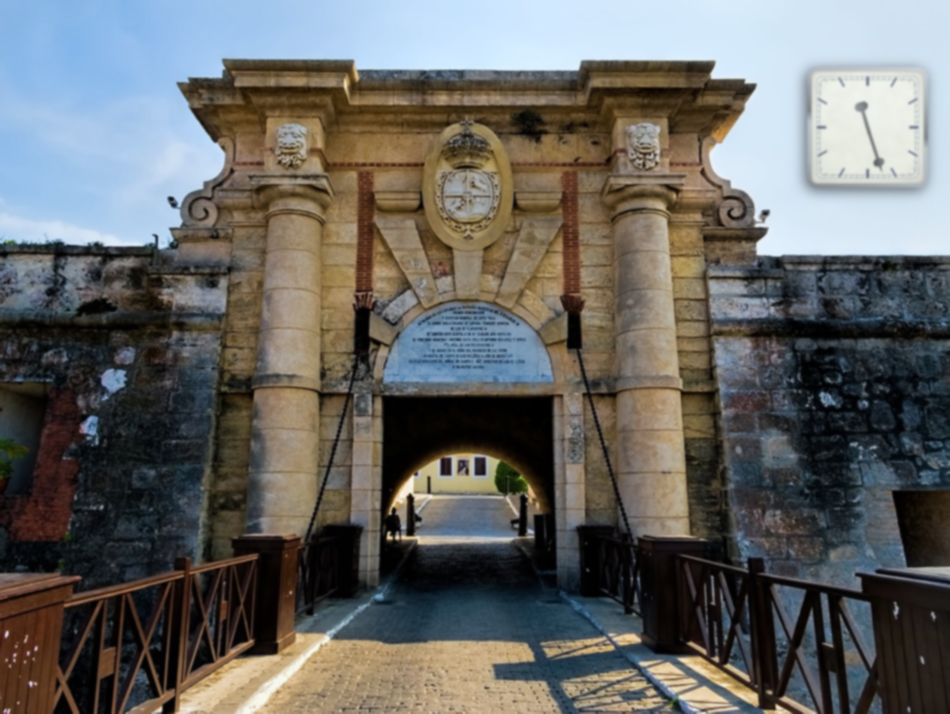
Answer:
11,27
